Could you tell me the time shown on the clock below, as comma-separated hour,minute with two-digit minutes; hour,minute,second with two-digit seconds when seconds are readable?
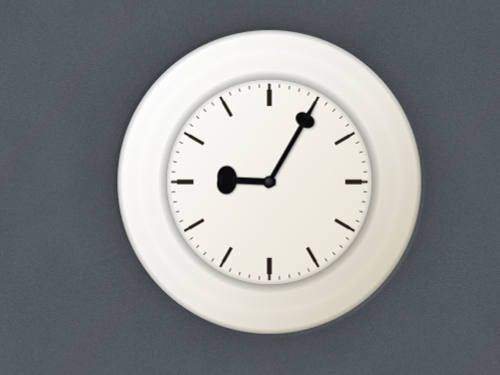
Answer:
9,05
